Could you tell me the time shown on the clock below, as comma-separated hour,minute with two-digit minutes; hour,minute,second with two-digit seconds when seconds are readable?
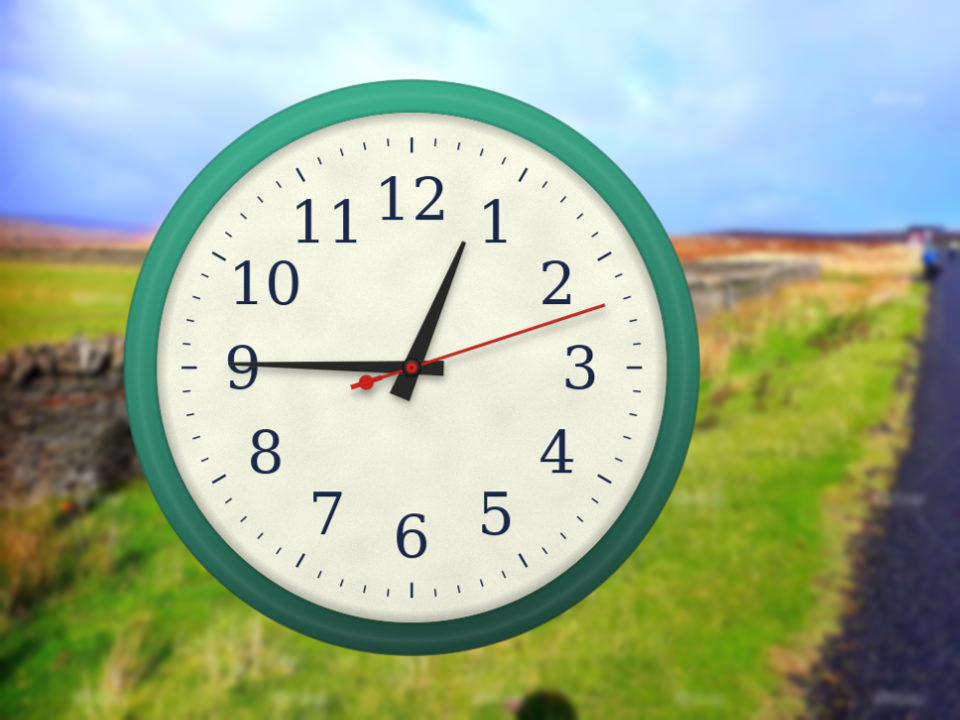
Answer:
12,45,12
